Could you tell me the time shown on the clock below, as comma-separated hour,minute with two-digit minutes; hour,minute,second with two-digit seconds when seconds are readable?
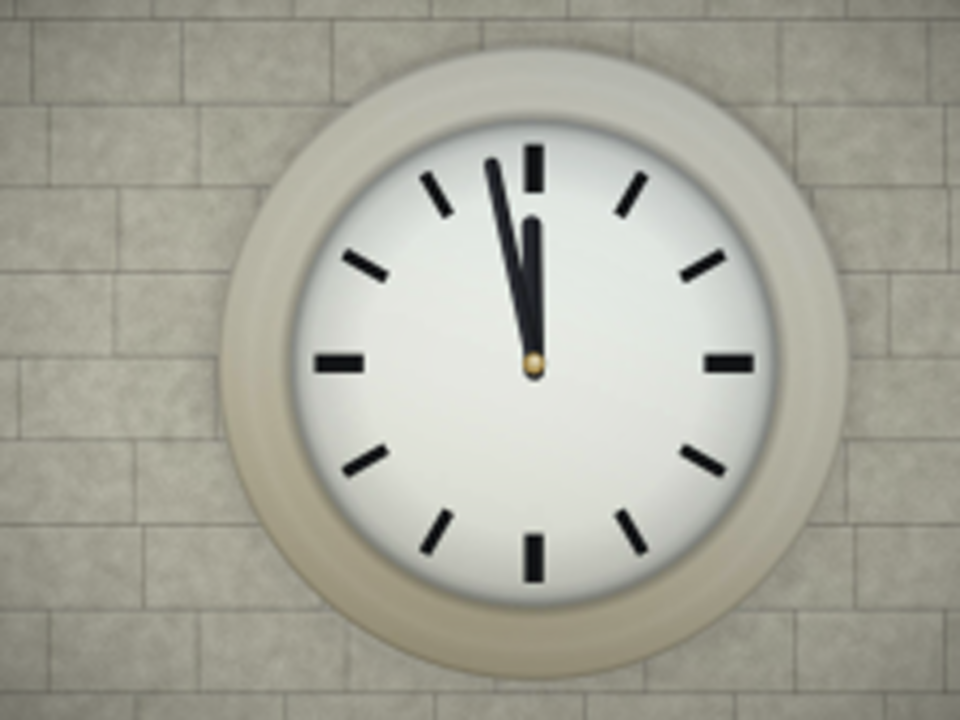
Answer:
11,58
